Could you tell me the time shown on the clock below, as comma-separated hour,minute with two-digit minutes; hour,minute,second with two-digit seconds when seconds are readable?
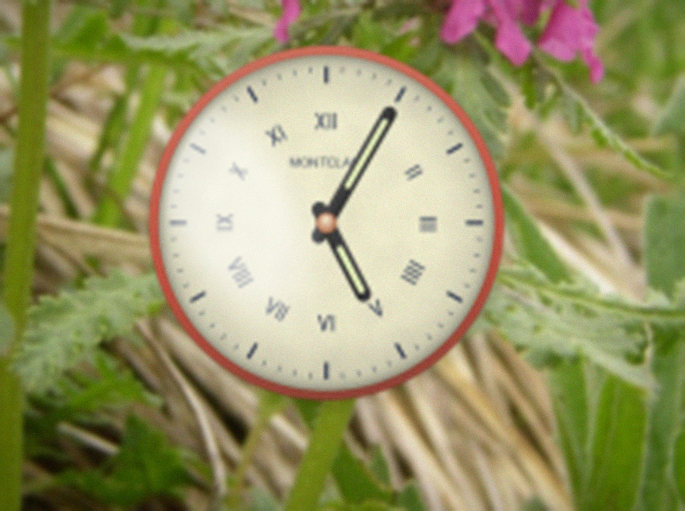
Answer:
5,05
